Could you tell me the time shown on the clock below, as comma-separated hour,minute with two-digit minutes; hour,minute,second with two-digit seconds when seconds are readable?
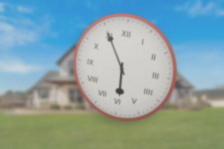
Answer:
5,55
